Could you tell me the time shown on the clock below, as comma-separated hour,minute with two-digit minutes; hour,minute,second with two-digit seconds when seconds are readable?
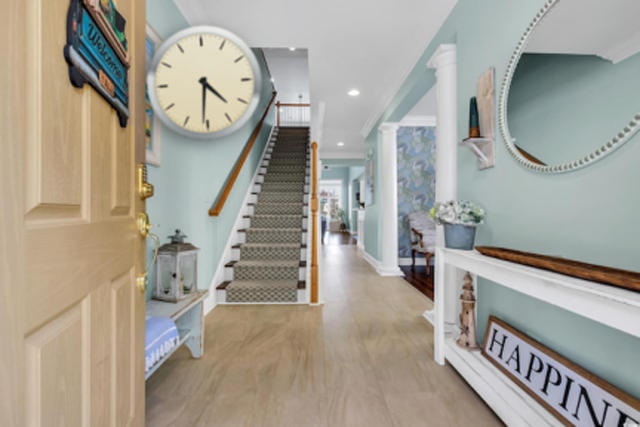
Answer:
4,31
